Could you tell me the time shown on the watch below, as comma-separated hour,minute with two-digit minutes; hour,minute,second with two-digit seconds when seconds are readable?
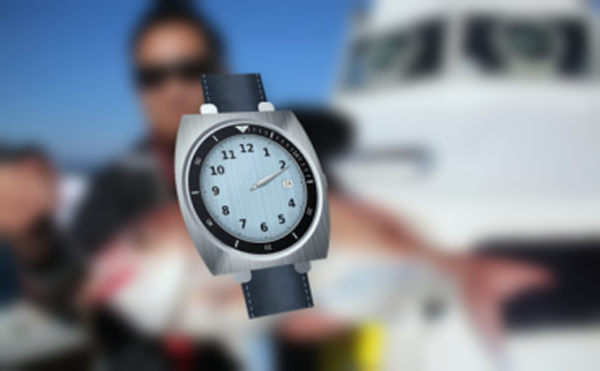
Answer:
2,11
